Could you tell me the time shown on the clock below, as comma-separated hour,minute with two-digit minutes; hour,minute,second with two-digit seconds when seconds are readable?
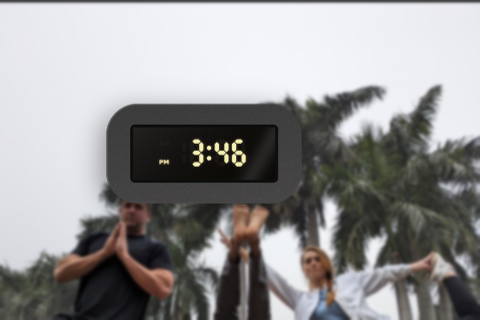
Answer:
3,46
